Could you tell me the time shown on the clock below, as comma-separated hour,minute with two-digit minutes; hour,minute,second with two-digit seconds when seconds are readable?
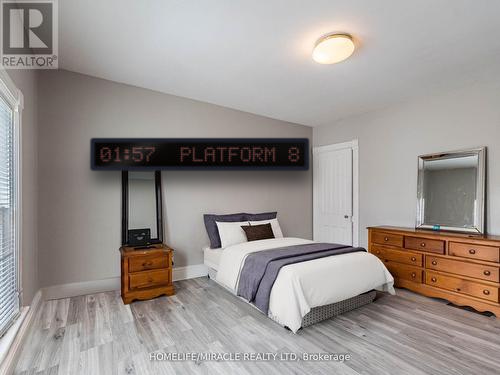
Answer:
1,57
